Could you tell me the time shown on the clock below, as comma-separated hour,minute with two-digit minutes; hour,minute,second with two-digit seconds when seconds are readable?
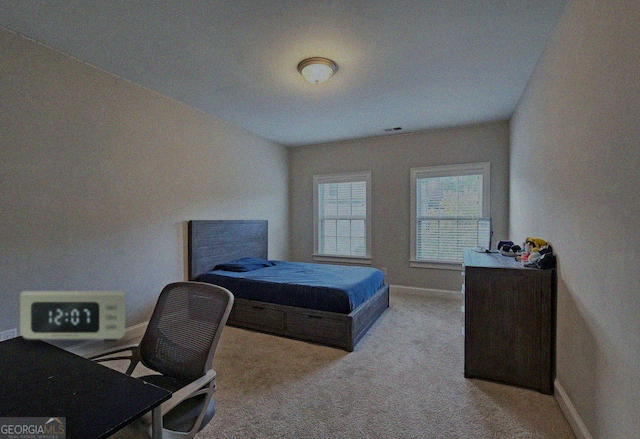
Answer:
12,07
